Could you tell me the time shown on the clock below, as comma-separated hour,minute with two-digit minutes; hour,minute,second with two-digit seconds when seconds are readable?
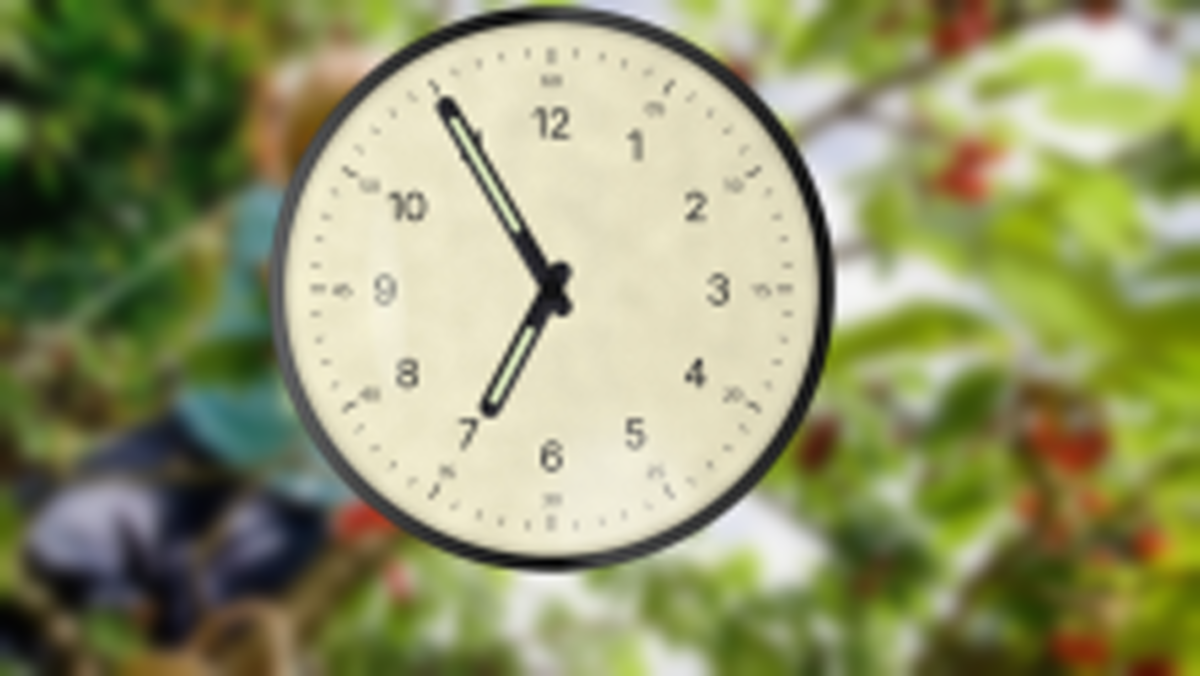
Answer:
6,55
